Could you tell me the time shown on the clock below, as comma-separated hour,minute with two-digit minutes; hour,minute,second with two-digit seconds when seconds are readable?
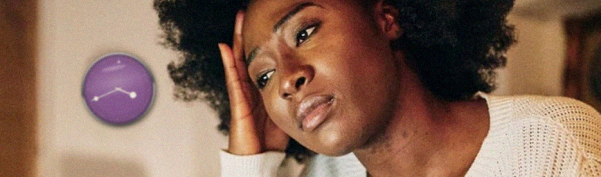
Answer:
3,41
